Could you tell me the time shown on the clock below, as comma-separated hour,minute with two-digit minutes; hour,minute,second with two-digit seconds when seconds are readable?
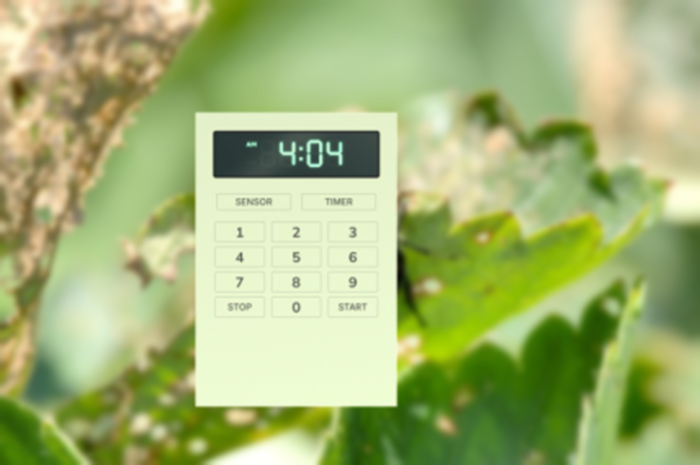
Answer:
4,04
